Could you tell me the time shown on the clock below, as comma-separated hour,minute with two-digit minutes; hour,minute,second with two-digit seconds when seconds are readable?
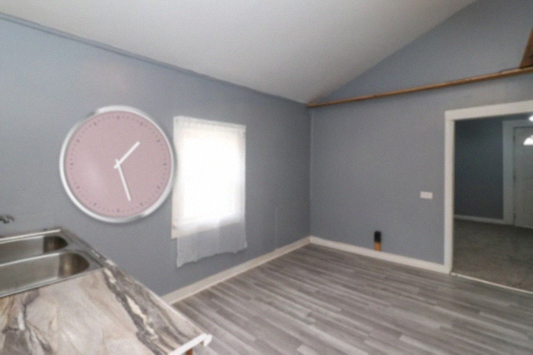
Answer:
1,27
